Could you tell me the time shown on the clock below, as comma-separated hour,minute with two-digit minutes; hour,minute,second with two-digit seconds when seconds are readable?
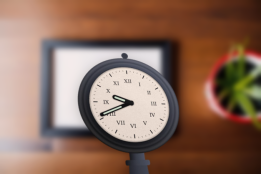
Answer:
9,41
